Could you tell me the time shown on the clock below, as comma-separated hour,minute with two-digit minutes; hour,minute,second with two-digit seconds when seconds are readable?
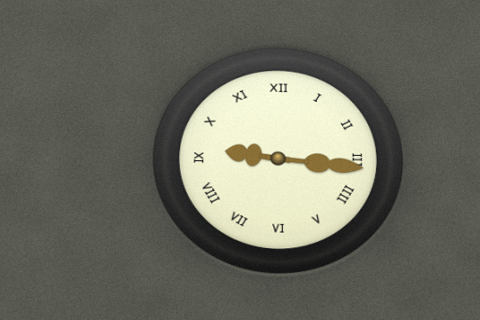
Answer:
9,16
